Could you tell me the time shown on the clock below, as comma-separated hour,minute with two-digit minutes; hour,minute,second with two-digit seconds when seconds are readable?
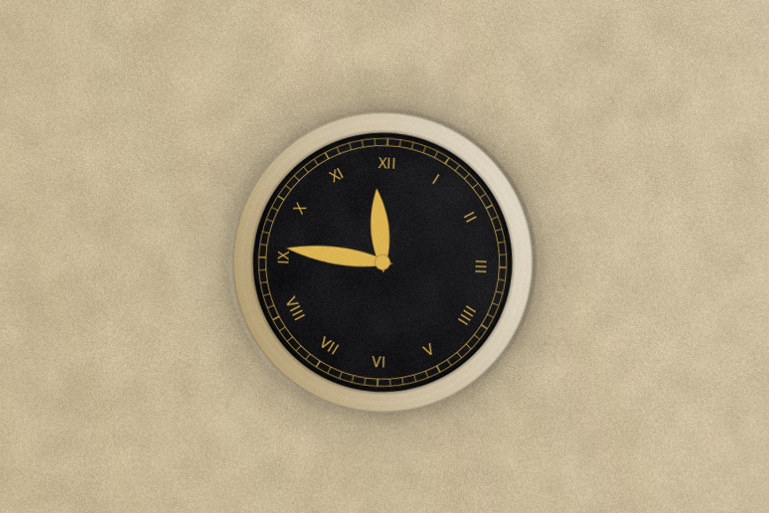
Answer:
11,46
